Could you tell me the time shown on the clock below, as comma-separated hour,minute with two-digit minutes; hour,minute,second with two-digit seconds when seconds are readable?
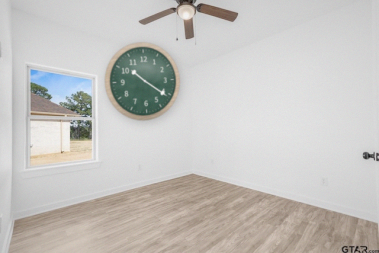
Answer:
10,21
